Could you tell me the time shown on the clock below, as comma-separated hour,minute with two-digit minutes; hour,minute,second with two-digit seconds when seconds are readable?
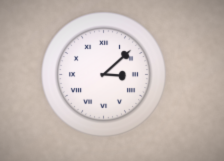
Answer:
3,08
